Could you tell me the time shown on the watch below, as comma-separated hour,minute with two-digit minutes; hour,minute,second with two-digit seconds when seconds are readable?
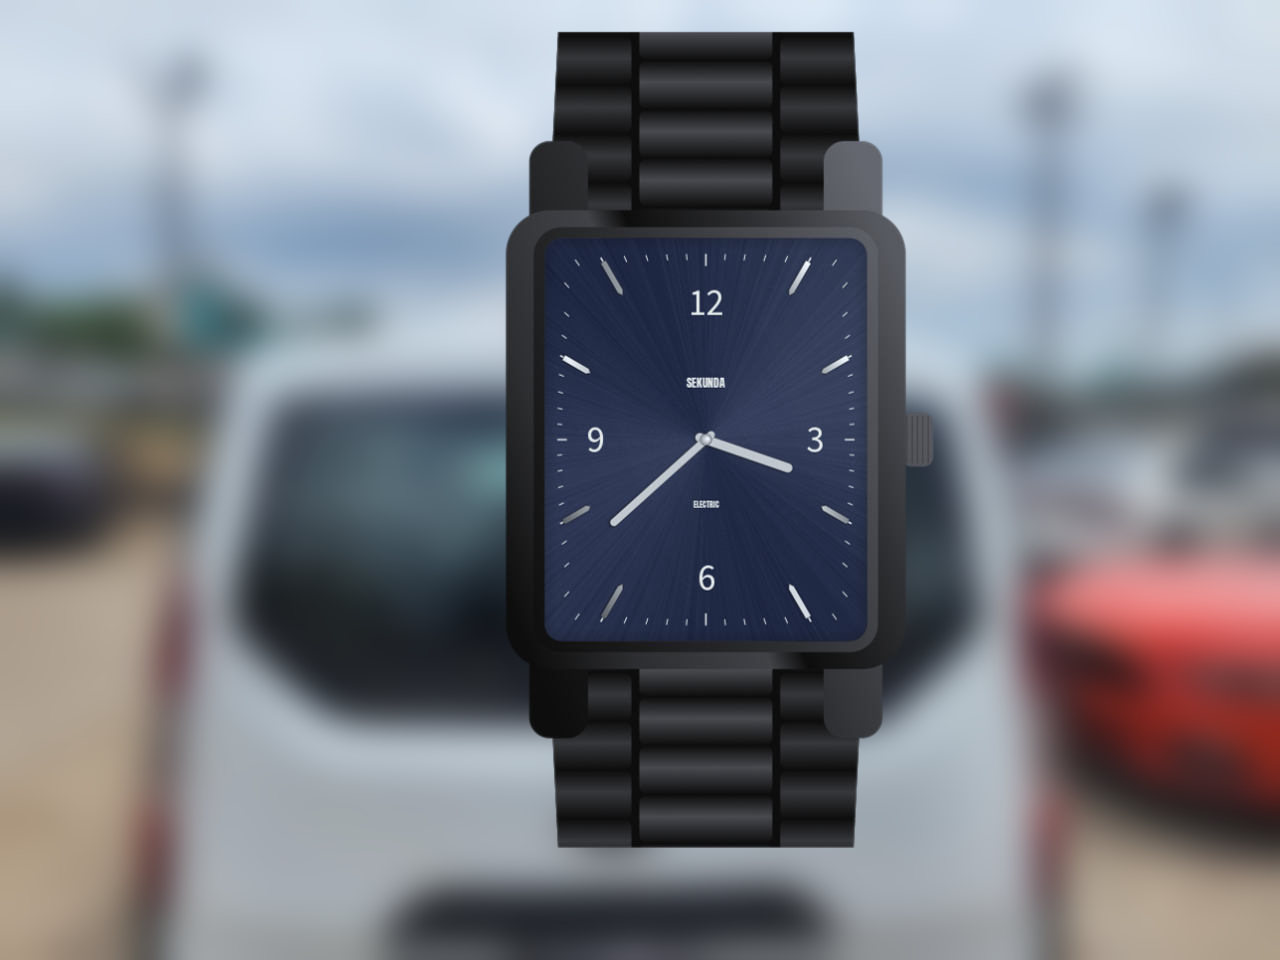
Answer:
3,38
